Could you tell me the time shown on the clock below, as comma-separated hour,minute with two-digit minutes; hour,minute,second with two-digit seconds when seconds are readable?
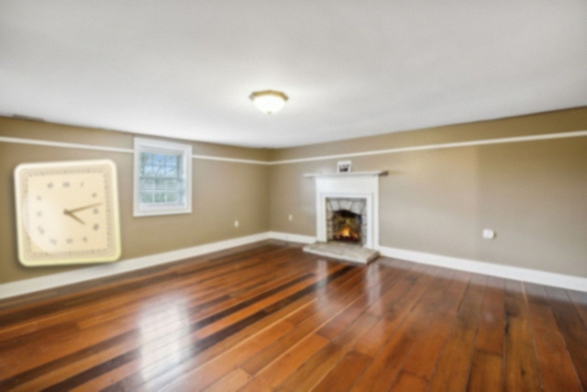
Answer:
4,13
